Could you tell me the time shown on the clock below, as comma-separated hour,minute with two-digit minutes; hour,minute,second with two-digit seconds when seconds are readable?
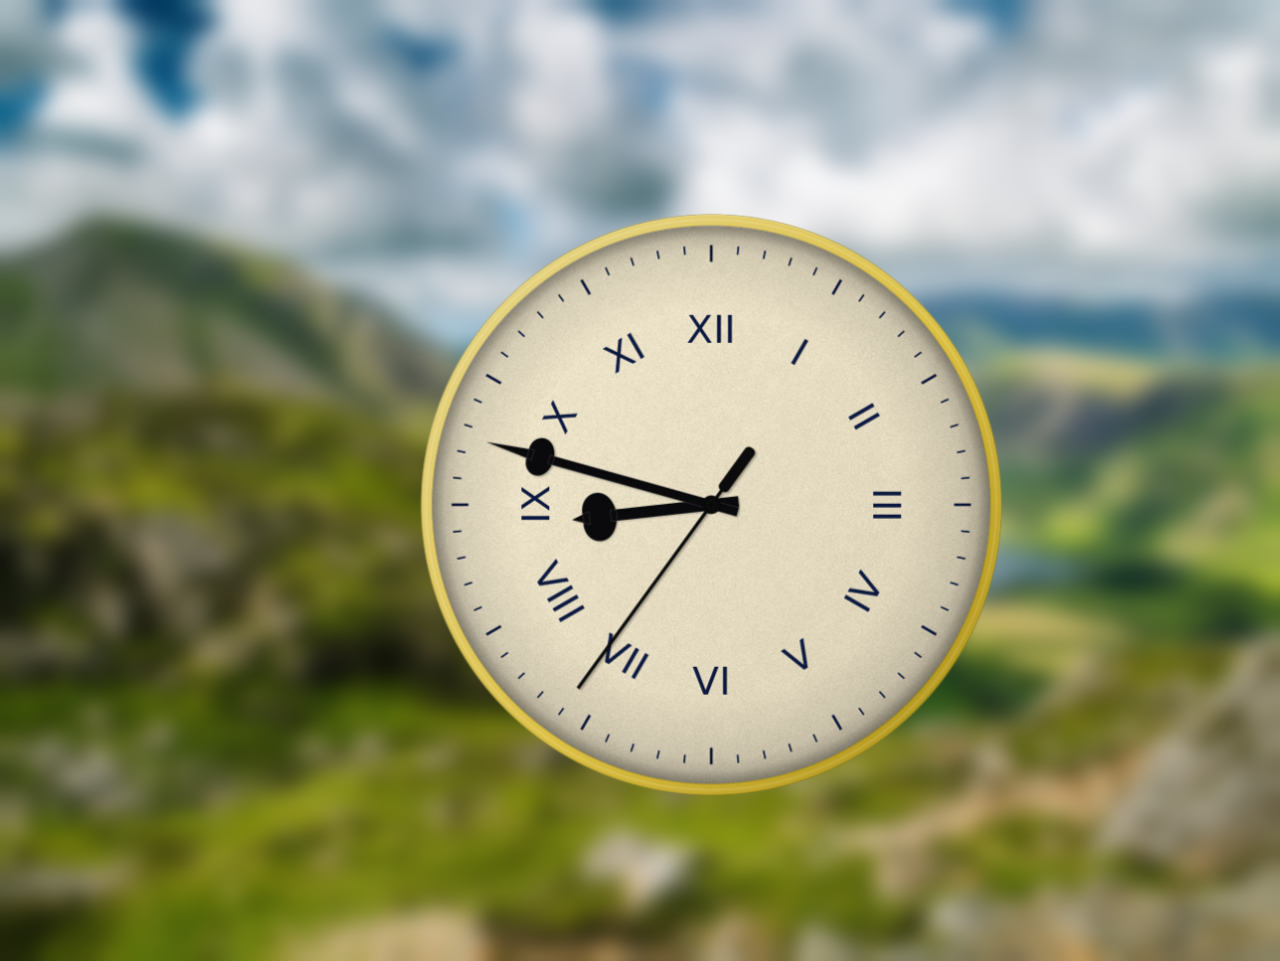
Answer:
8,47,36
